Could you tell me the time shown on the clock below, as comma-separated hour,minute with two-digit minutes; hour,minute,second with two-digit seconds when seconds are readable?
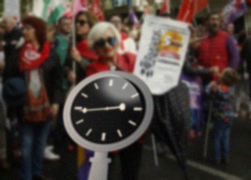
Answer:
2,44
